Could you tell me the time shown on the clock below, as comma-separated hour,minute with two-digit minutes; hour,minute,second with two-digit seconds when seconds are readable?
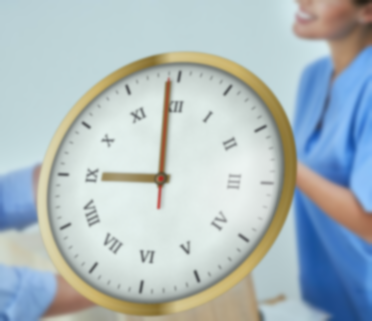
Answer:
8,58,59
